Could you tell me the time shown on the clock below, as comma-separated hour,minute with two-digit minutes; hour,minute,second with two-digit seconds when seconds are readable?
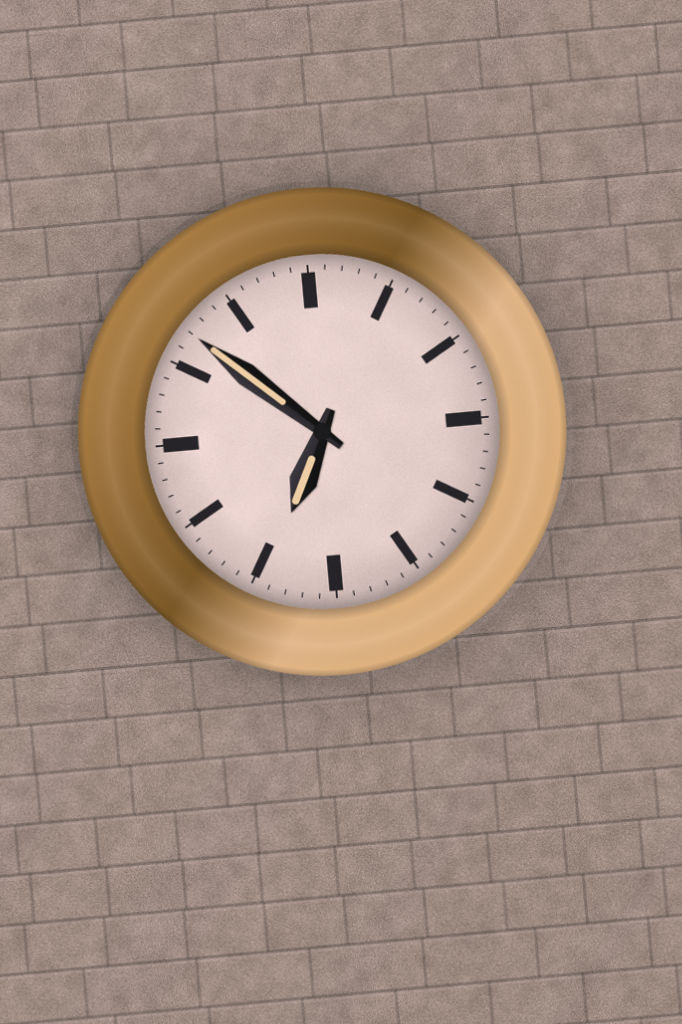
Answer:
6,52
